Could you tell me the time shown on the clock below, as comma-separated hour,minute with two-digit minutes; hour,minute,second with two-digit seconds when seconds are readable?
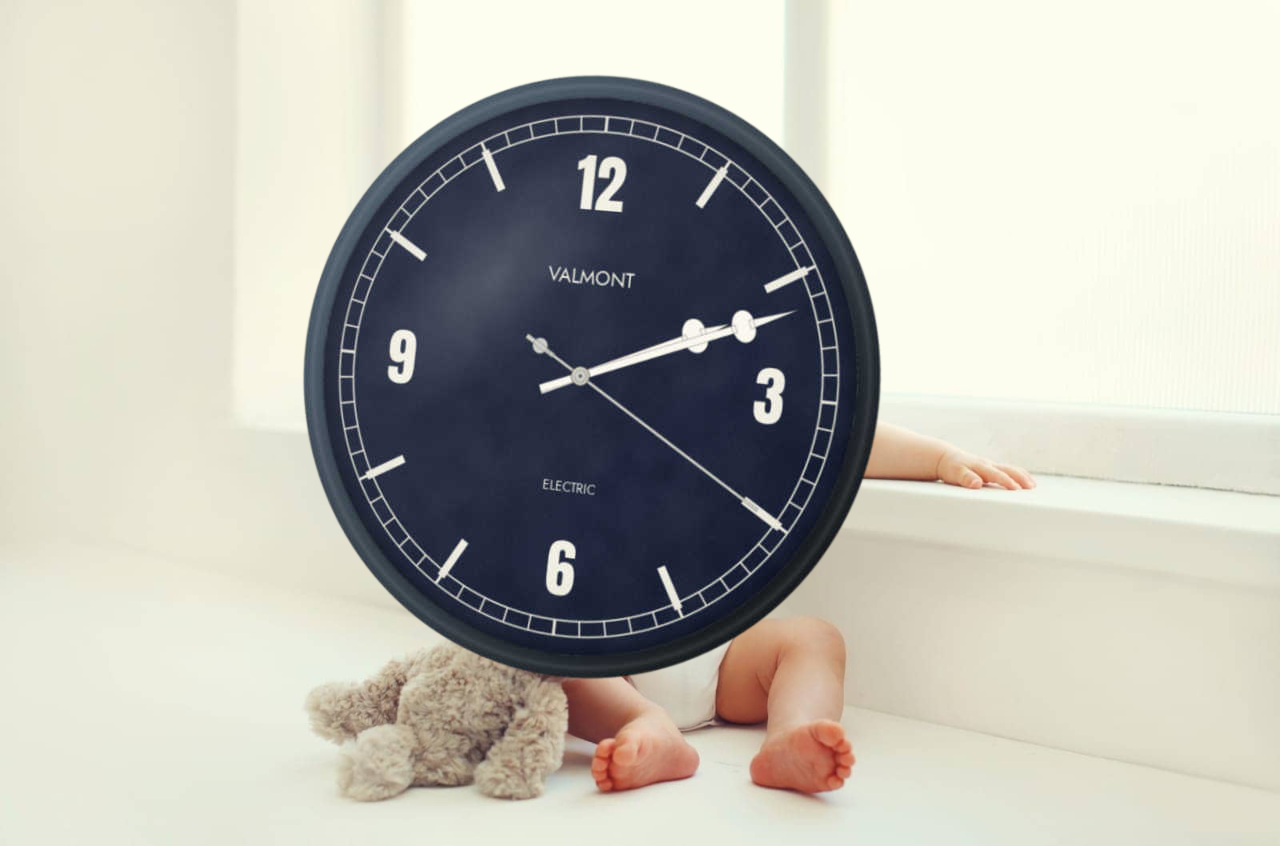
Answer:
2,11,20
